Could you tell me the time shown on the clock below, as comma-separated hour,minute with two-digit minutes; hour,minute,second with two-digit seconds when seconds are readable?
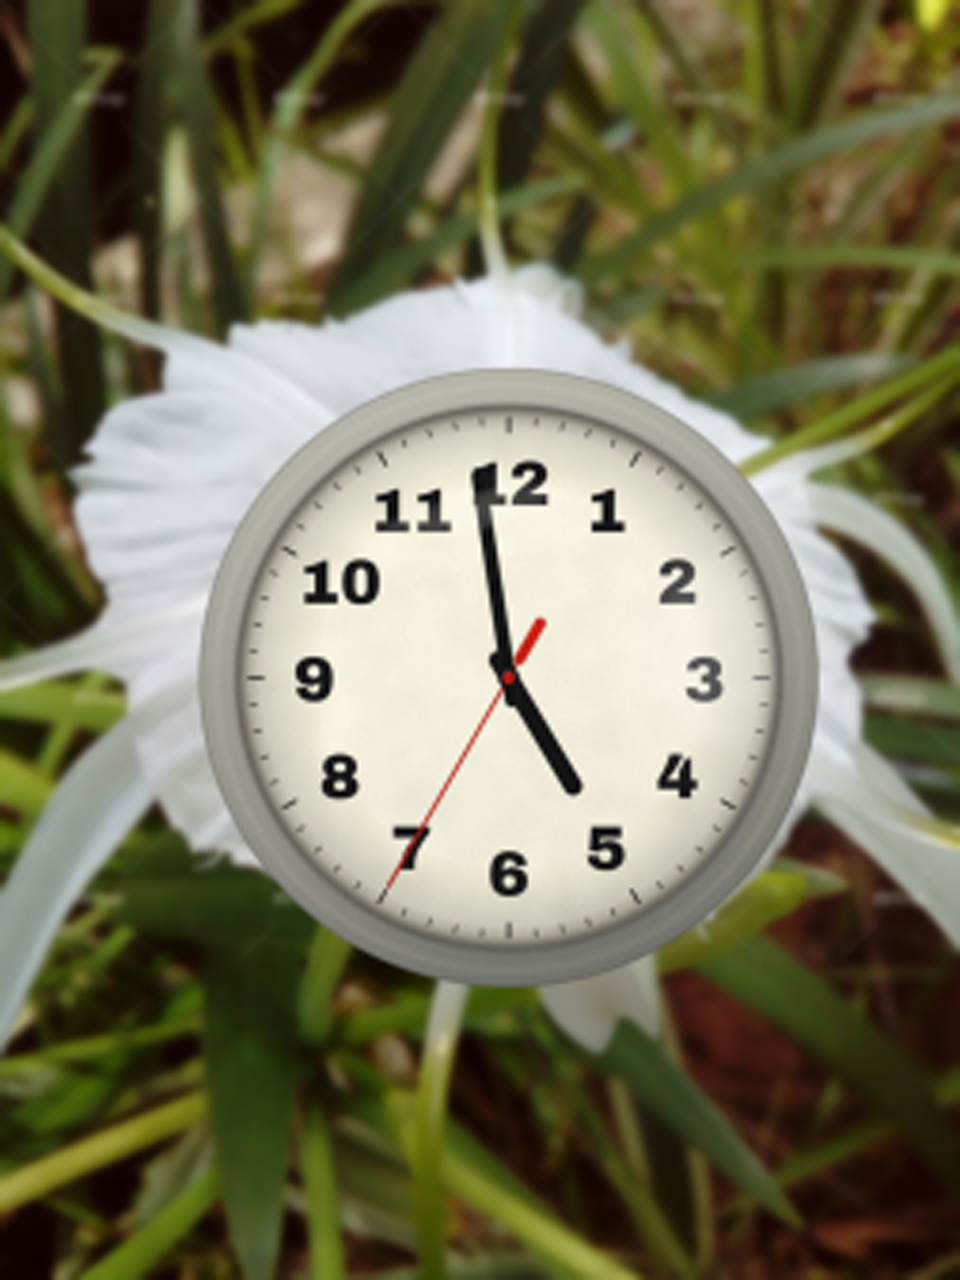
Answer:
4,58,35
